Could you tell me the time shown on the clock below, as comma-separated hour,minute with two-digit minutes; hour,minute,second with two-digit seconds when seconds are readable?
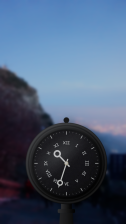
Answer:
10,33
